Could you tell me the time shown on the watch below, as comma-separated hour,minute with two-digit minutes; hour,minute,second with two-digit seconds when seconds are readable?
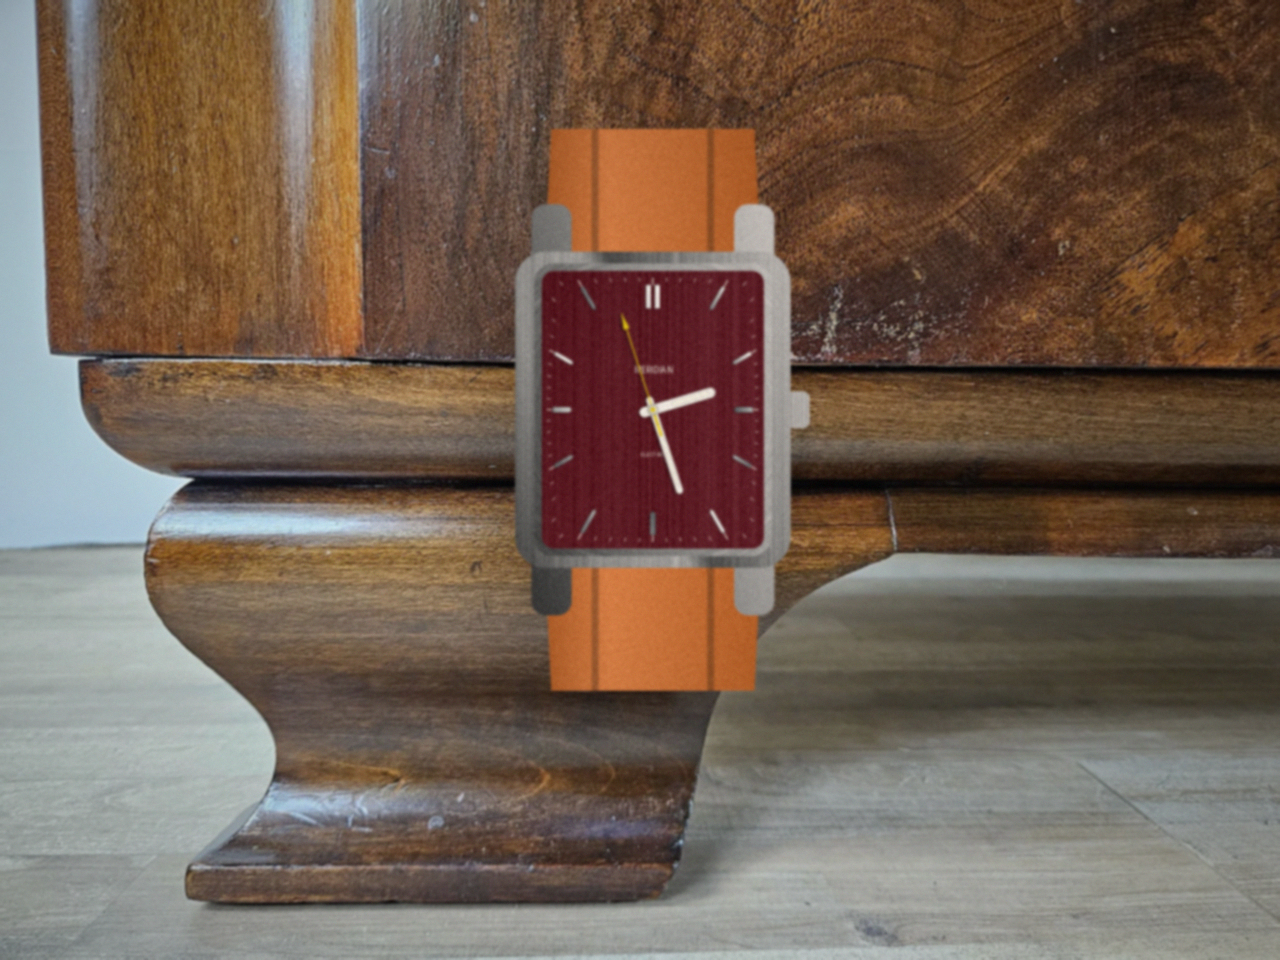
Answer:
2,26,57
